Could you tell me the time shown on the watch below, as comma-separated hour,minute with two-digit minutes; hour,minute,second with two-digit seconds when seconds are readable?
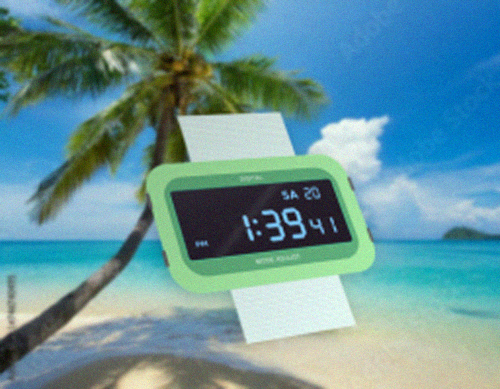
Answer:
1,39,41
